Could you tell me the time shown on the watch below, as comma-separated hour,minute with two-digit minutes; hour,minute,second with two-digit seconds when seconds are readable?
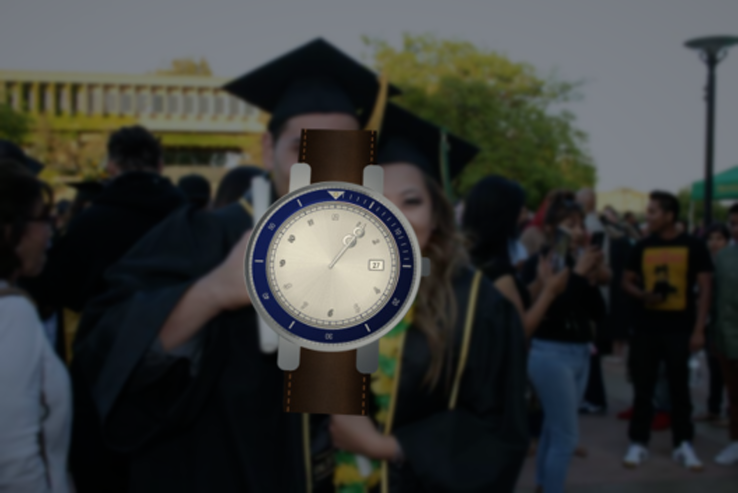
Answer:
1,06
